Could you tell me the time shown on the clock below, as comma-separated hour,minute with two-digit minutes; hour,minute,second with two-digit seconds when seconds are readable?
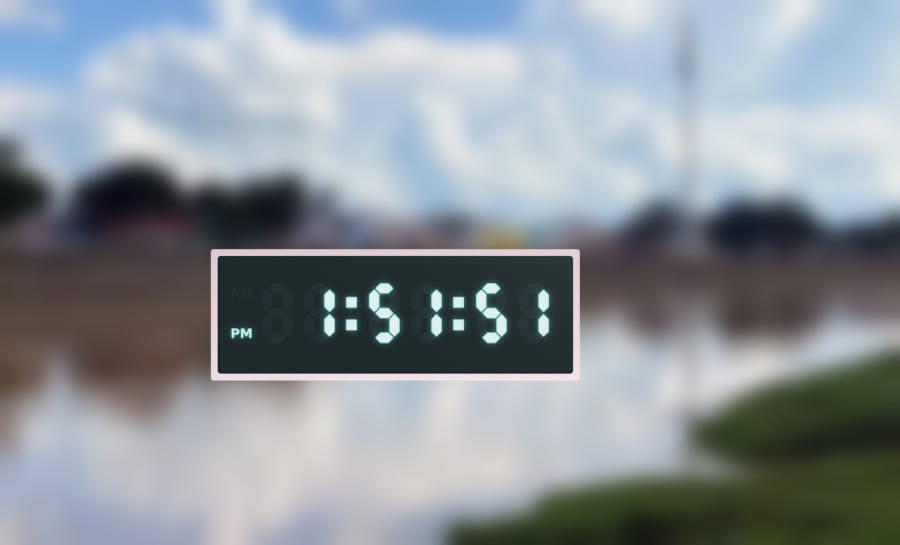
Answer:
1,51,51
